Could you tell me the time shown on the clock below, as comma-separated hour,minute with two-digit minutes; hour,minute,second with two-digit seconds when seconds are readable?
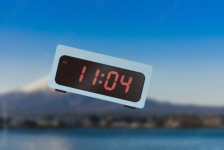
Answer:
11,04
